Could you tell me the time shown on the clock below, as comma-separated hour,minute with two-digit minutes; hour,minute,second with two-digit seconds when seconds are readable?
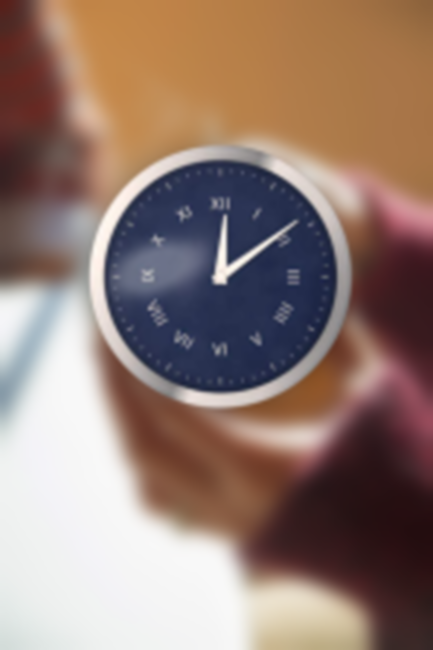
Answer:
12,09
